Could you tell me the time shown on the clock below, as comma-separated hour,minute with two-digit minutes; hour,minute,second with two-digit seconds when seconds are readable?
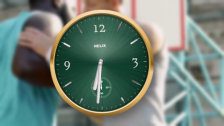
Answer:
6,31
